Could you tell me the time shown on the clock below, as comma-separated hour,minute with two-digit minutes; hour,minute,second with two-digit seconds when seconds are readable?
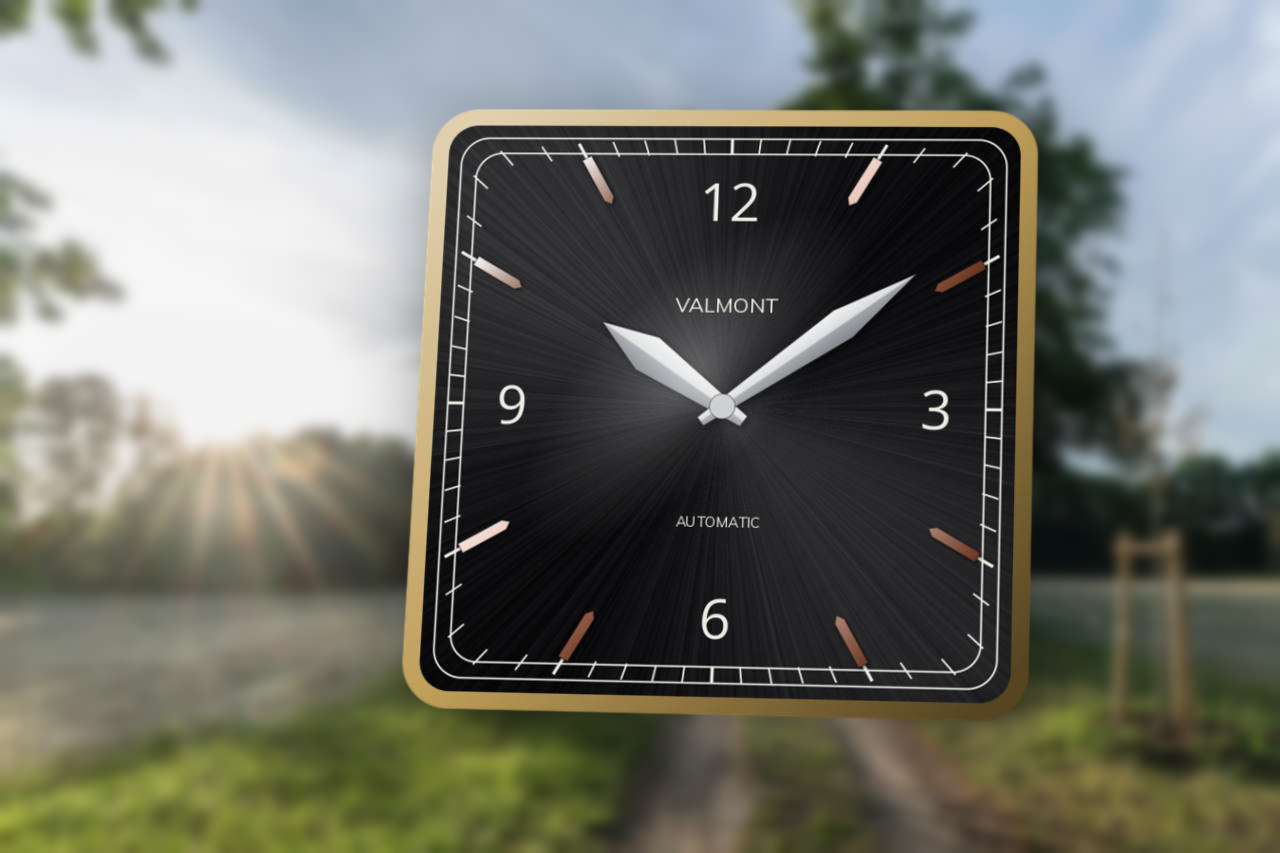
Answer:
10,09
